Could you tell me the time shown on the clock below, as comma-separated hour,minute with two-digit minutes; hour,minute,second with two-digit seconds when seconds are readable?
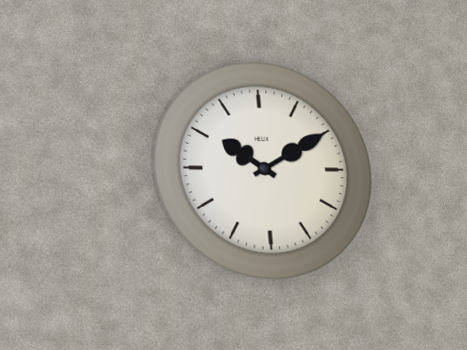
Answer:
10,10
